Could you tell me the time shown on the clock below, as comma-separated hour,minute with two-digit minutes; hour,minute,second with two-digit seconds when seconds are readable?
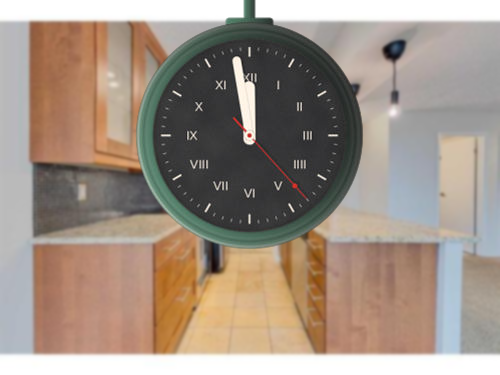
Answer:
11,58,23
